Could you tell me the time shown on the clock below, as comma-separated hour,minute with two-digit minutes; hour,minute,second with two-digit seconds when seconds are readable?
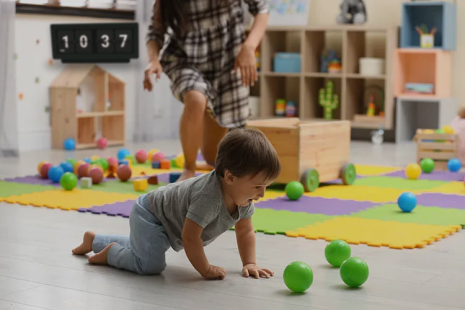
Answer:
10,37
